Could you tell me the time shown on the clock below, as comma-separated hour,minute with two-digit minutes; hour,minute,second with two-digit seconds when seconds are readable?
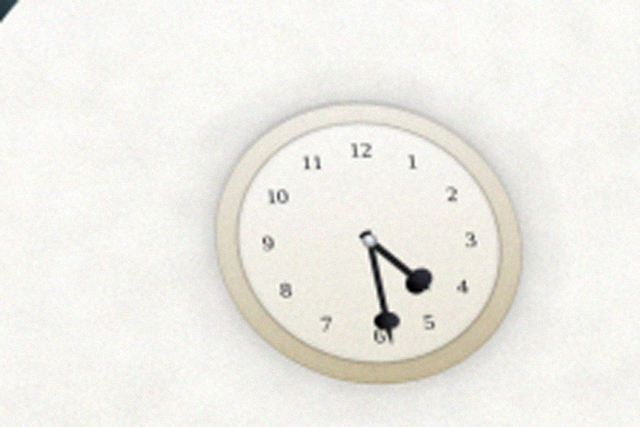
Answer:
4,29
